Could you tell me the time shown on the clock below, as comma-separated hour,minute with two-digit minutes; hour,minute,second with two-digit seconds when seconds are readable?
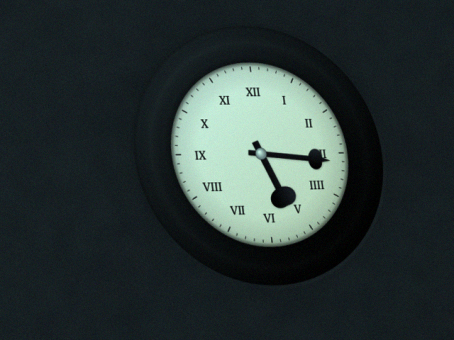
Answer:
5,16
